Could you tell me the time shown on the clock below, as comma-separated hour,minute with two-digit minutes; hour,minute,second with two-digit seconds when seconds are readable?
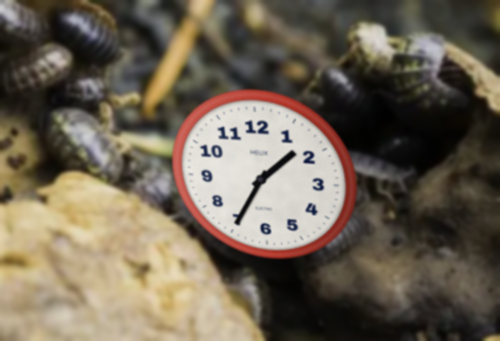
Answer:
1,35
